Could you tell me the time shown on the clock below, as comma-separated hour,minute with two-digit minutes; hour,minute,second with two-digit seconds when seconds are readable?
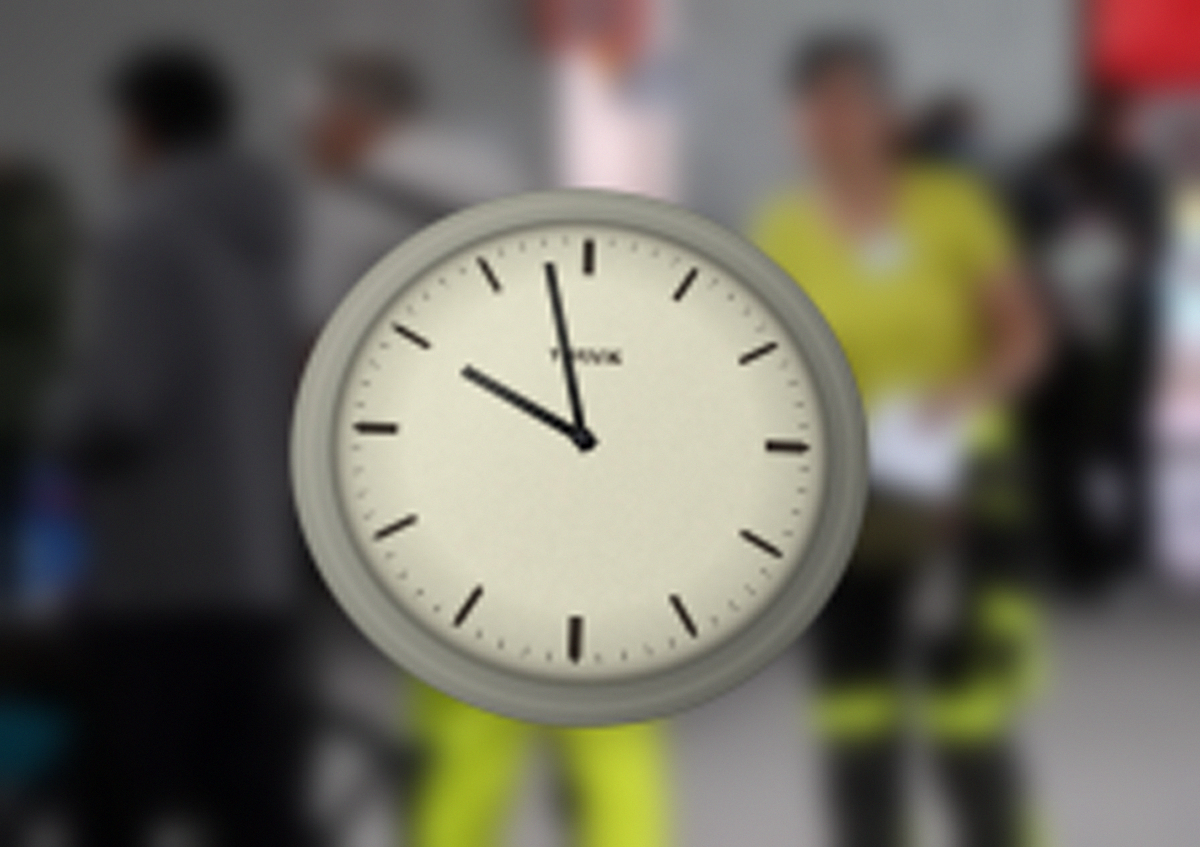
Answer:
9,58
